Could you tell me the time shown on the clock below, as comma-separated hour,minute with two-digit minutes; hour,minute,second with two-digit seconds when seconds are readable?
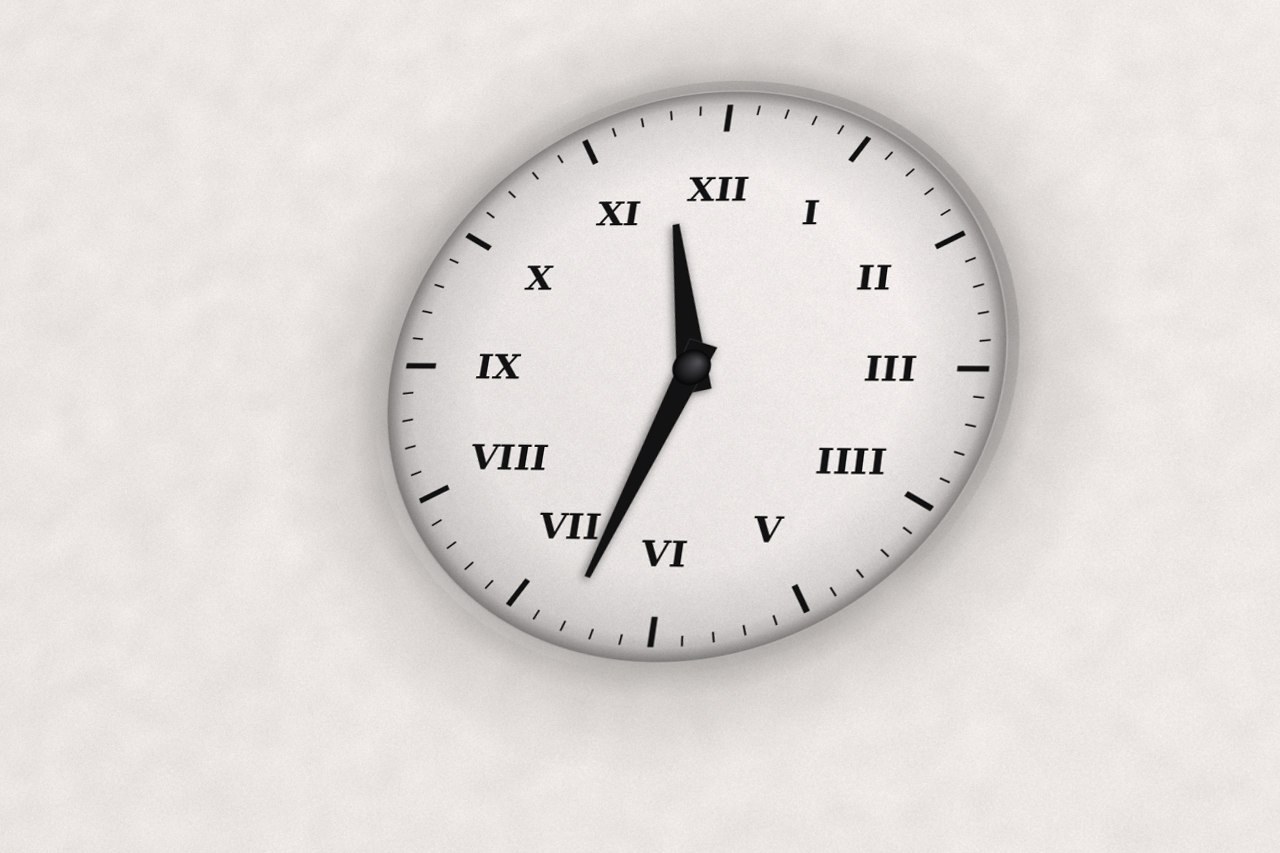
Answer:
11,33
